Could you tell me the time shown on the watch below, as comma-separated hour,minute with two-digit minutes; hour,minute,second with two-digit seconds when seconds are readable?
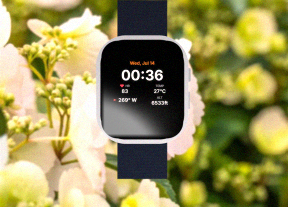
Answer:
0,36
